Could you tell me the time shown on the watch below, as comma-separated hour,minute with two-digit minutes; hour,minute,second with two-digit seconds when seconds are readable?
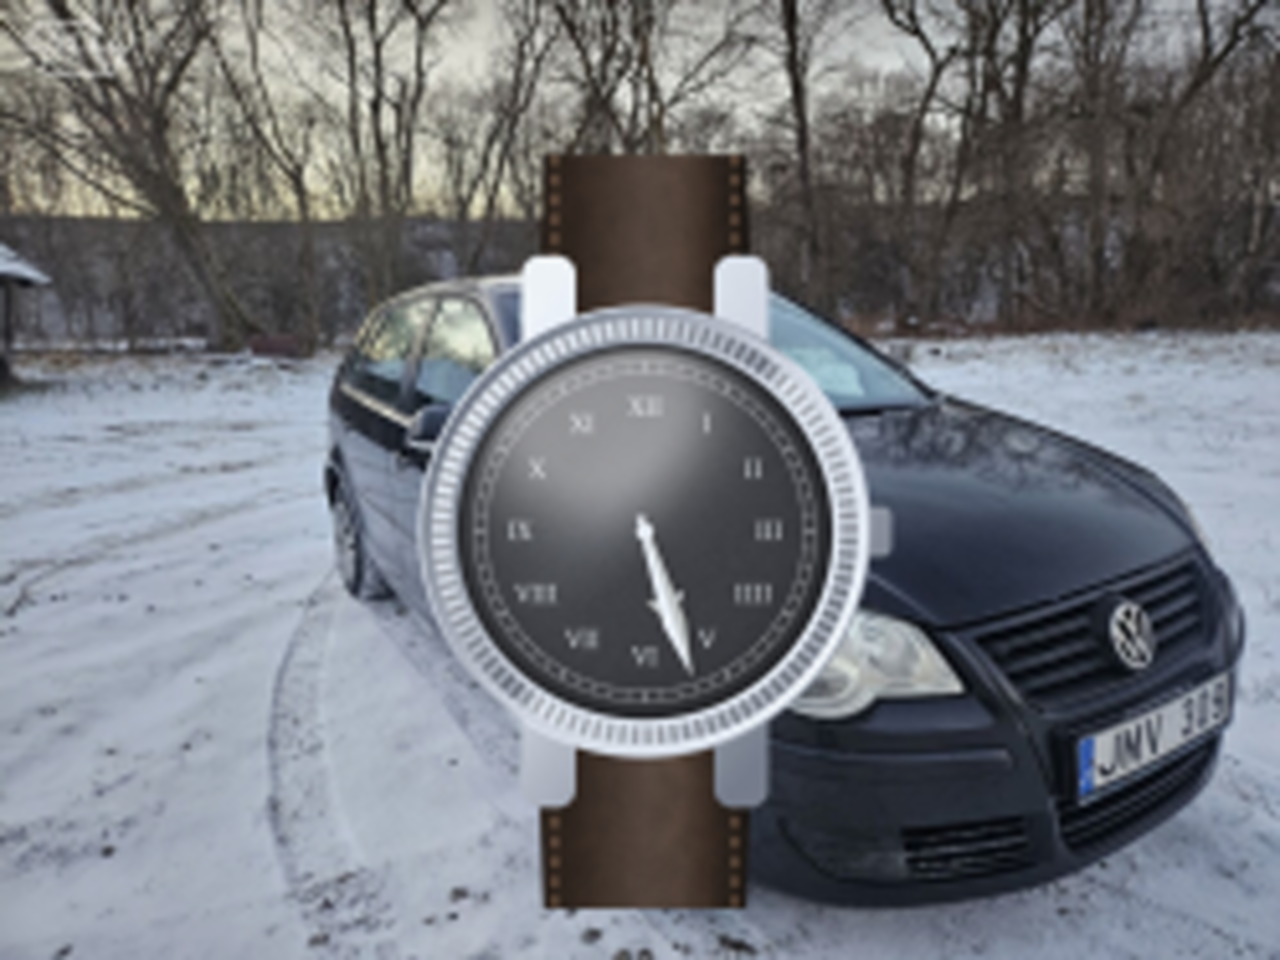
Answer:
5,27
